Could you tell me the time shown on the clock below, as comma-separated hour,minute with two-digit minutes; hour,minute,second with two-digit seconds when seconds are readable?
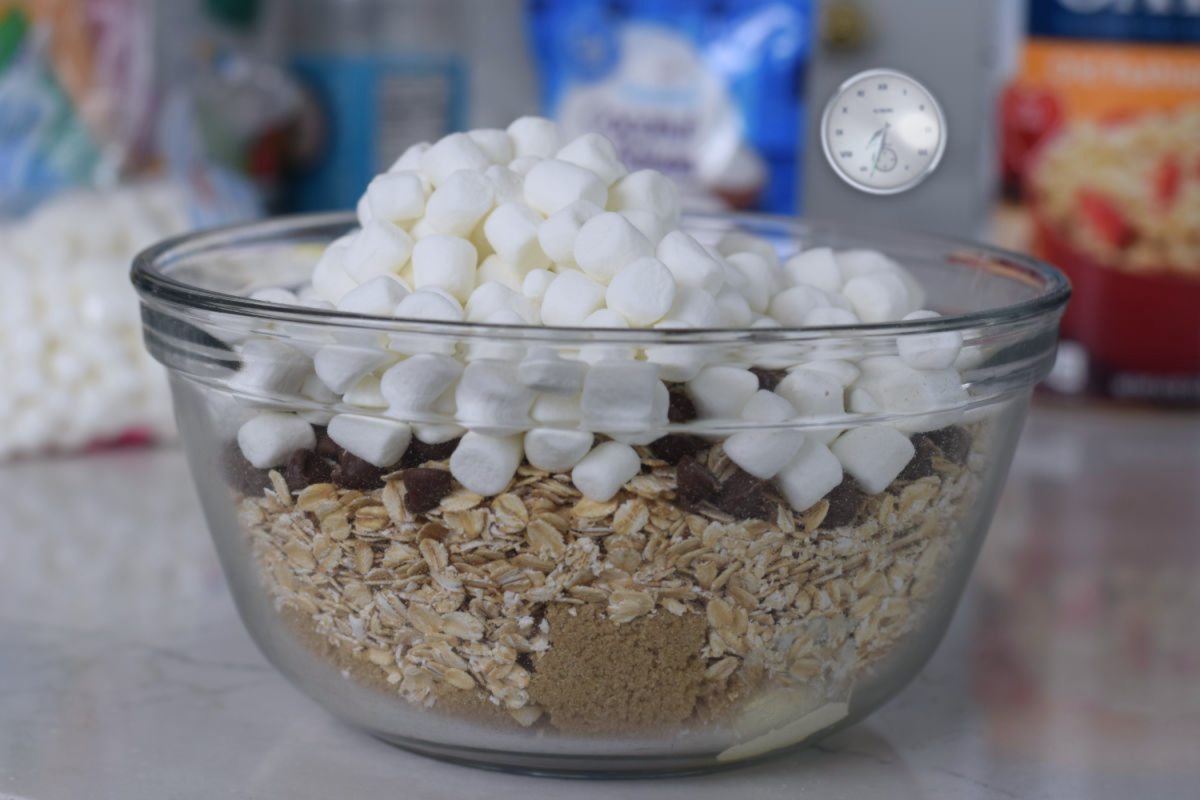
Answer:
7,33
